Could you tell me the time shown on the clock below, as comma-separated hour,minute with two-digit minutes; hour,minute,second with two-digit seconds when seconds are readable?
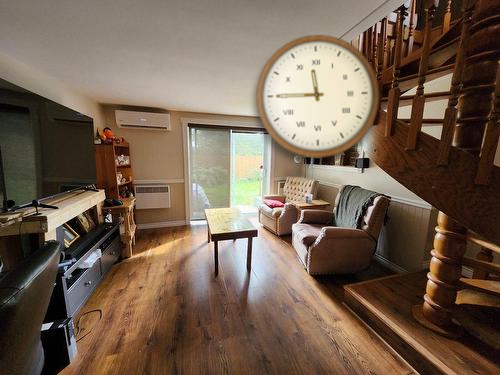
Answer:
11,45
